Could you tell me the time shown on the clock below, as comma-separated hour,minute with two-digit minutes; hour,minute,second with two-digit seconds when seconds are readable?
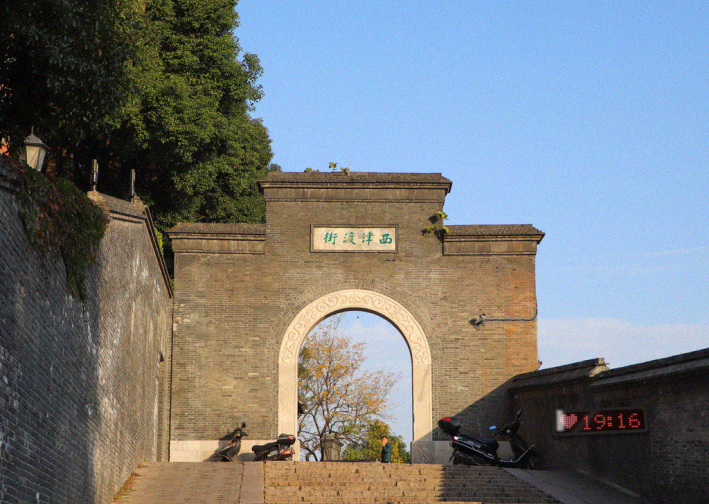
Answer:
19,16
